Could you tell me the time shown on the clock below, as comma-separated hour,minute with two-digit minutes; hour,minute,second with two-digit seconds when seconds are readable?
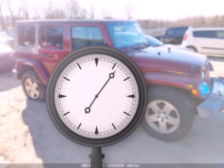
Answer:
7,06
